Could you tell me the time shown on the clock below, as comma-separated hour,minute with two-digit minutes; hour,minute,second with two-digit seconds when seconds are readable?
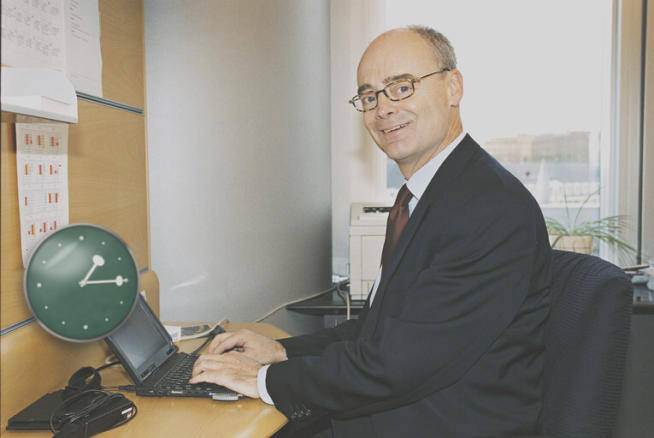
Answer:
1,15
